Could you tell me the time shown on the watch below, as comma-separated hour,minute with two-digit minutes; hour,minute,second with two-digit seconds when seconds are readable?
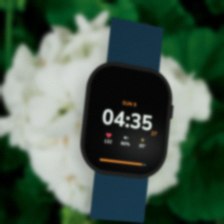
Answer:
4,35
